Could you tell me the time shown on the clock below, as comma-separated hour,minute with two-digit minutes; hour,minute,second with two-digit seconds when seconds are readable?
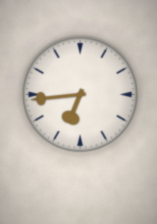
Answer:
6,44
